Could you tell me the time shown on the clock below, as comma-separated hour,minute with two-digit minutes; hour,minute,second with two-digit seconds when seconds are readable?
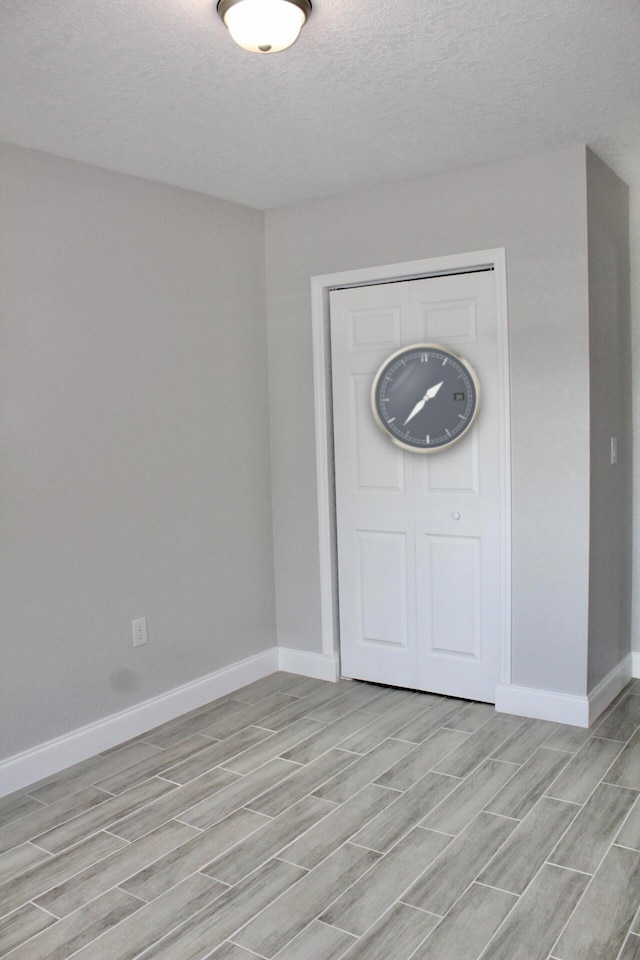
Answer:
1,37
